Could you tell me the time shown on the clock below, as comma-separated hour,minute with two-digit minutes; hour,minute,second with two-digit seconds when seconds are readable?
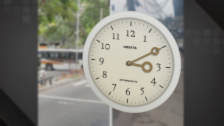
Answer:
3,10
